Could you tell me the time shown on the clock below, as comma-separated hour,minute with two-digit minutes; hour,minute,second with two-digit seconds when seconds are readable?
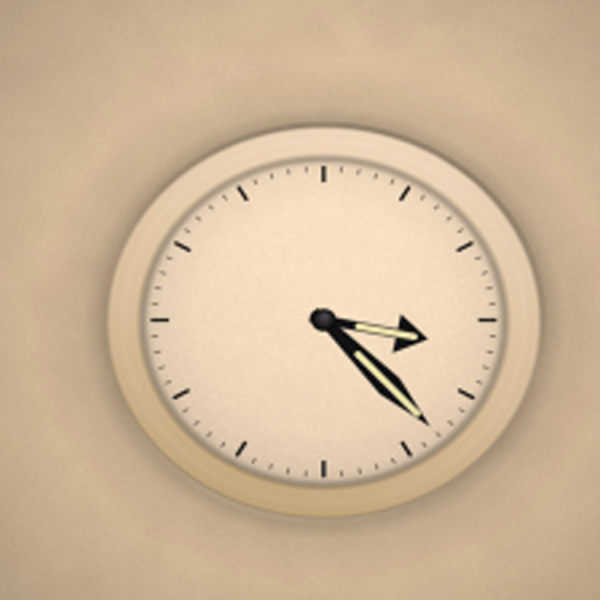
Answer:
3,23
